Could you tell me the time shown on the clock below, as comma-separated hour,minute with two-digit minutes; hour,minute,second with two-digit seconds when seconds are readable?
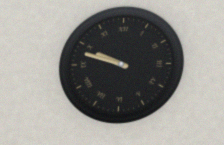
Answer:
9,48
